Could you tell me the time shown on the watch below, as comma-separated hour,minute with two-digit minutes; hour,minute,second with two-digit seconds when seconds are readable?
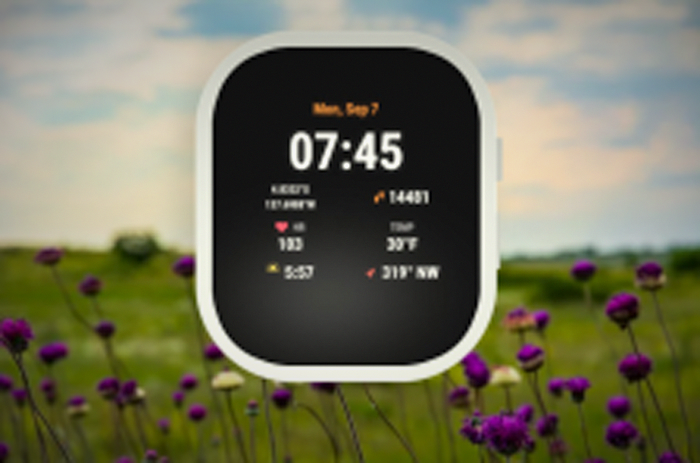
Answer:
7,45
